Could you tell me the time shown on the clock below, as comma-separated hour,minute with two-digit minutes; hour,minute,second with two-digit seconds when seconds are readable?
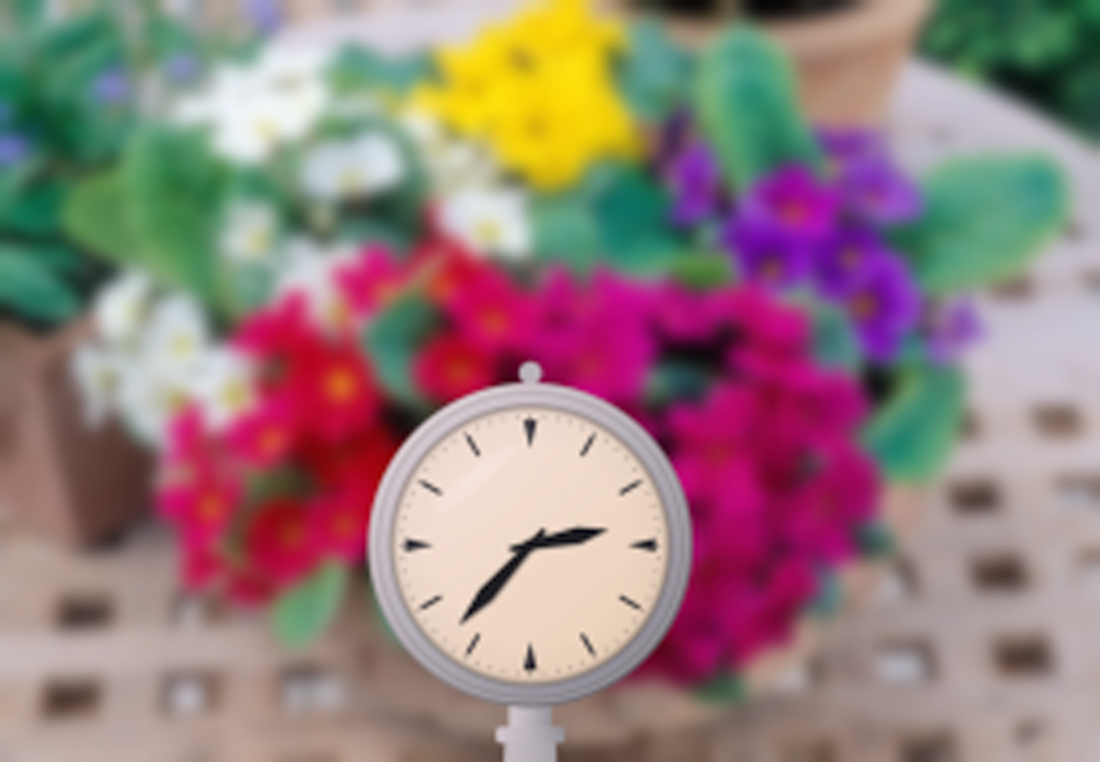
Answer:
2,37
